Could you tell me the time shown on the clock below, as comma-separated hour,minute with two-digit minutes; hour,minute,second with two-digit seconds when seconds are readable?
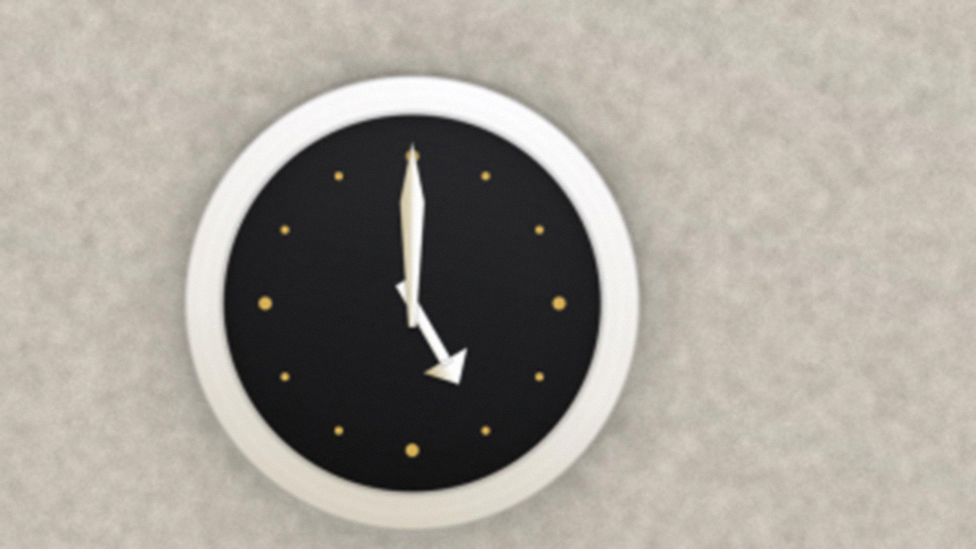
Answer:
5,00
